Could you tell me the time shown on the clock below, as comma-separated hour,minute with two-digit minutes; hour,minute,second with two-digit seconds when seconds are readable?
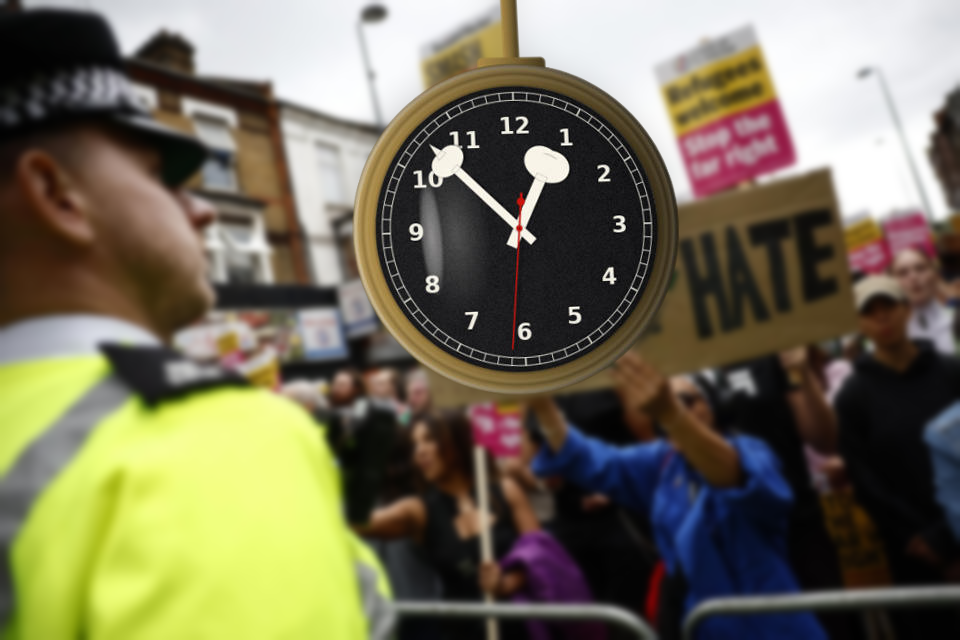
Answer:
12,52,31
